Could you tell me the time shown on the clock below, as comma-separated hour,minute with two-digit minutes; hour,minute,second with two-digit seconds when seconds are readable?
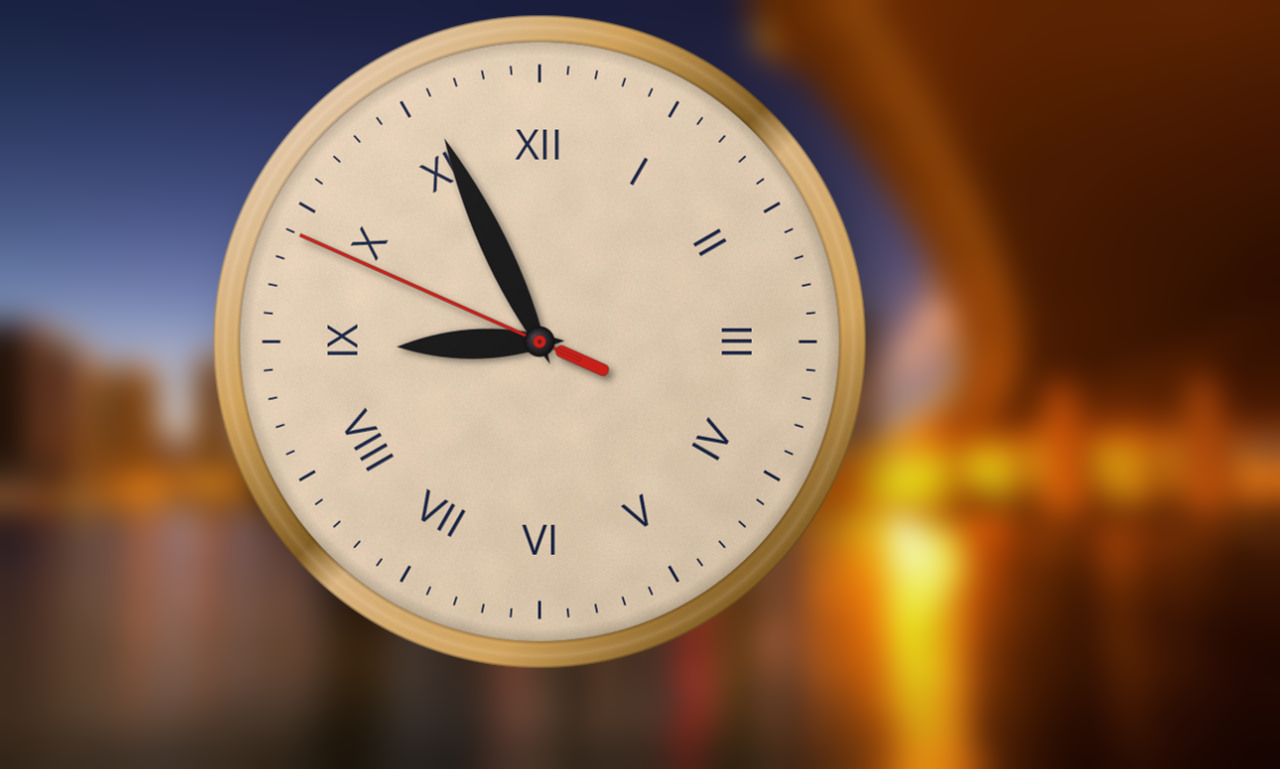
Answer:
8,55,49
